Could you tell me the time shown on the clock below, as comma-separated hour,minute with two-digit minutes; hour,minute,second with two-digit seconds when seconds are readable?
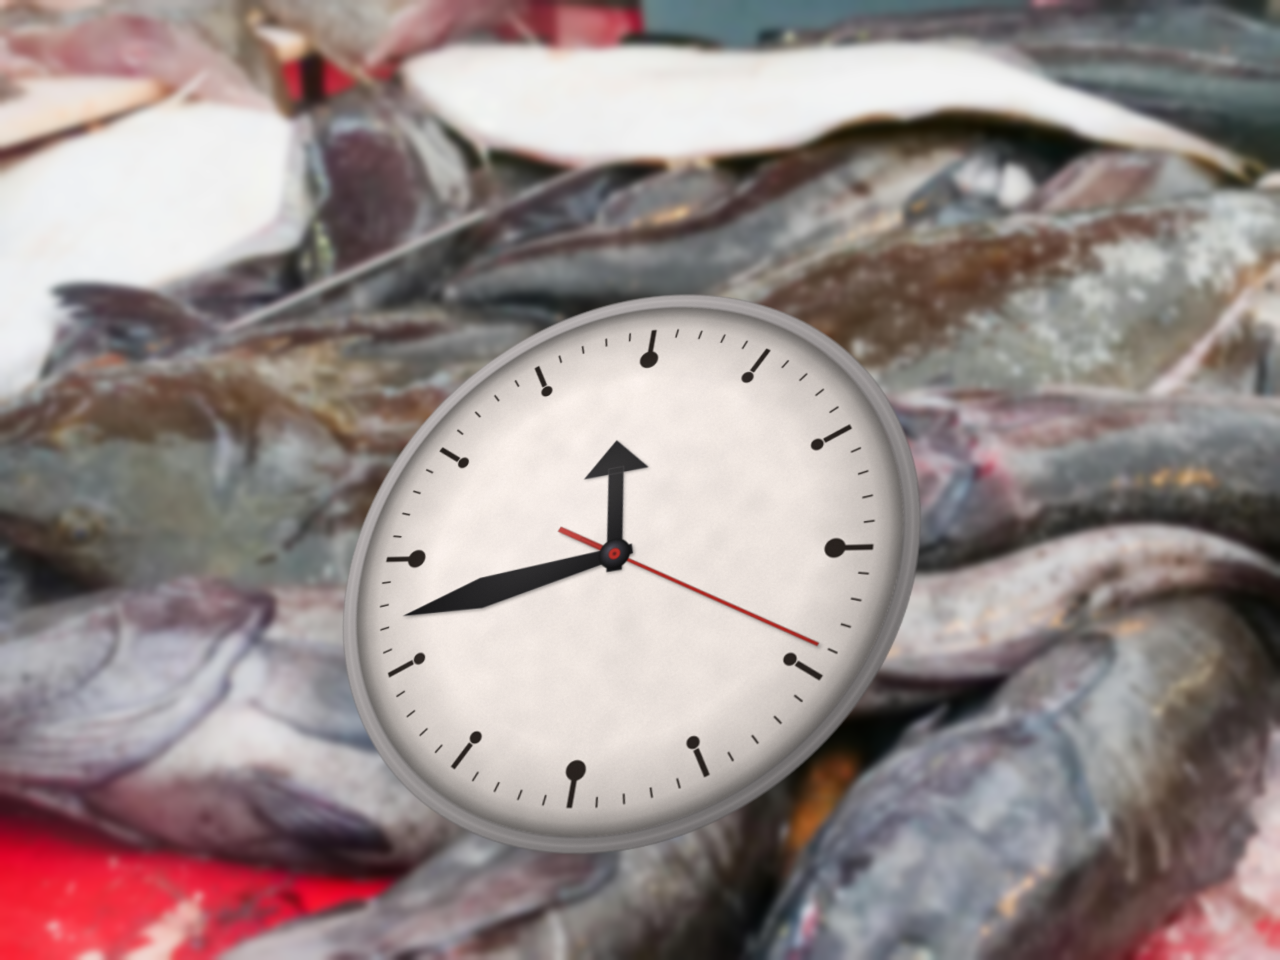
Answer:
11,42,19
